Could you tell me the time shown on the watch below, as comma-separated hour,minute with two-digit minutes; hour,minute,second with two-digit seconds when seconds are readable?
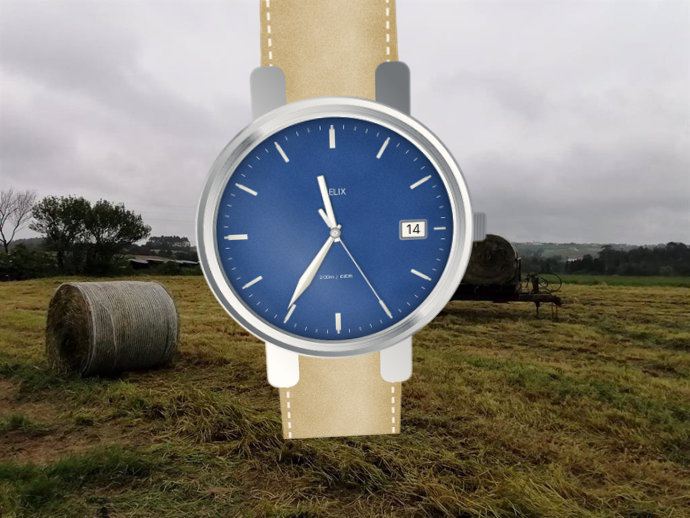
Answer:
11,35,25
